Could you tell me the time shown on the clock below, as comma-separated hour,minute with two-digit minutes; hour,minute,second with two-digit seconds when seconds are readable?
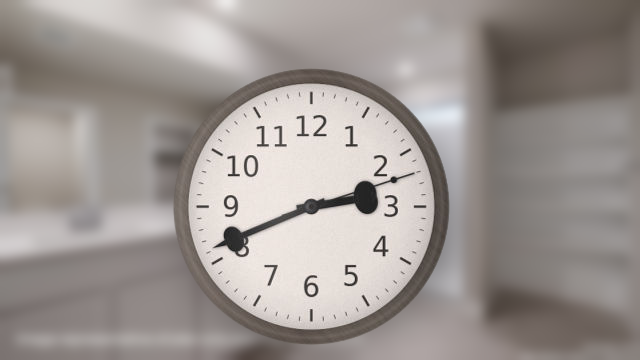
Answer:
2,41,12
